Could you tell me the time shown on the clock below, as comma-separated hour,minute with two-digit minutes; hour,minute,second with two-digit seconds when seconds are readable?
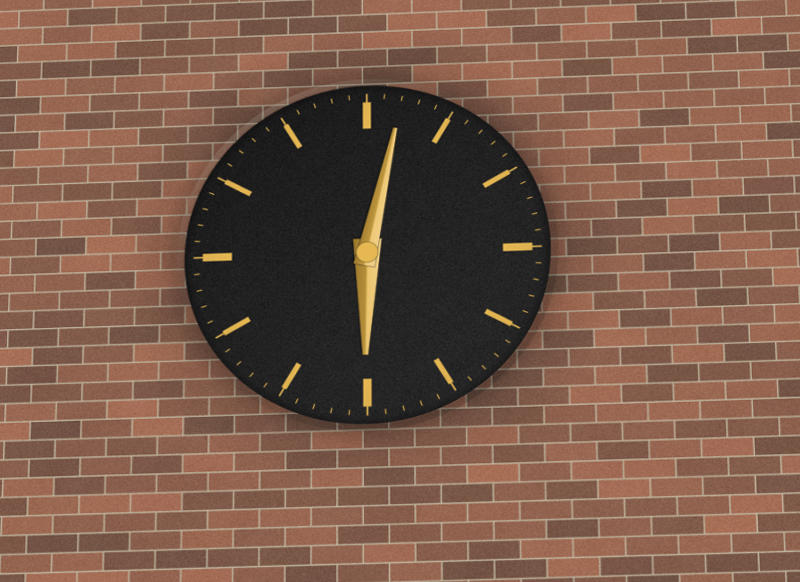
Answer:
6,02
